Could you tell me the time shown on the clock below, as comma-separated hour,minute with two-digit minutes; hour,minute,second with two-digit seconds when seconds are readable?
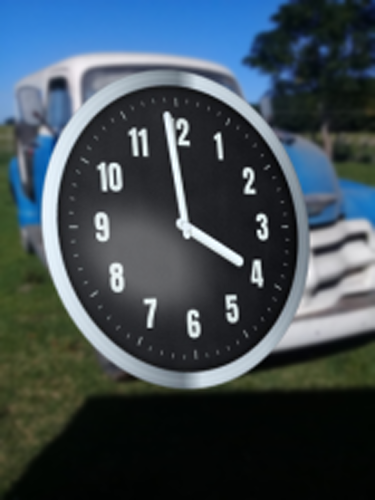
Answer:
3,59
